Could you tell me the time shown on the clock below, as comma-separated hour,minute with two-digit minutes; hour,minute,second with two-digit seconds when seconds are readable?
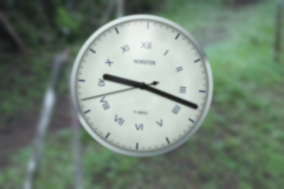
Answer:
9,17,42
